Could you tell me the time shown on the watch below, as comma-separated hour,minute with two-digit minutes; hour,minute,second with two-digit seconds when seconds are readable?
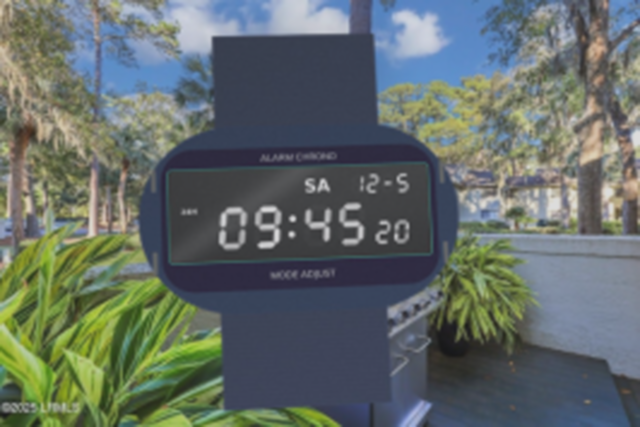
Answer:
9,45,20
